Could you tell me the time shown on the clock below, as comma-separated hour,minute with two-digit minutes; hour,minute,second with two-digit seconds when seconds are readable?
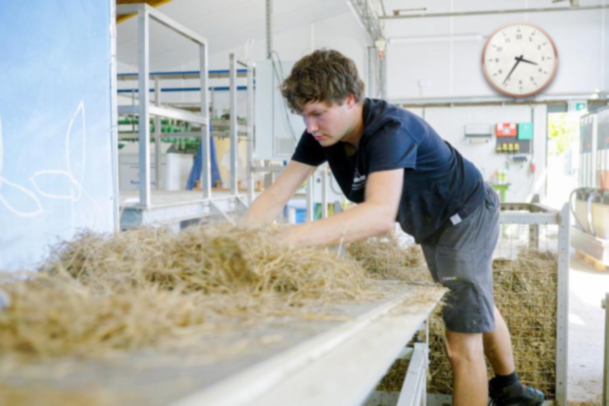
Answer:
3,36
